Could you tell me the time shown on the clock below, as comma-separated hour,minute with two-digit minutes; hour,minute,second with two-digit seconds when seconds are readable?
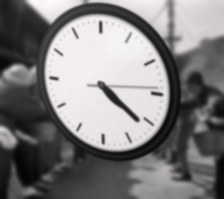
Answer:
4,21,14
